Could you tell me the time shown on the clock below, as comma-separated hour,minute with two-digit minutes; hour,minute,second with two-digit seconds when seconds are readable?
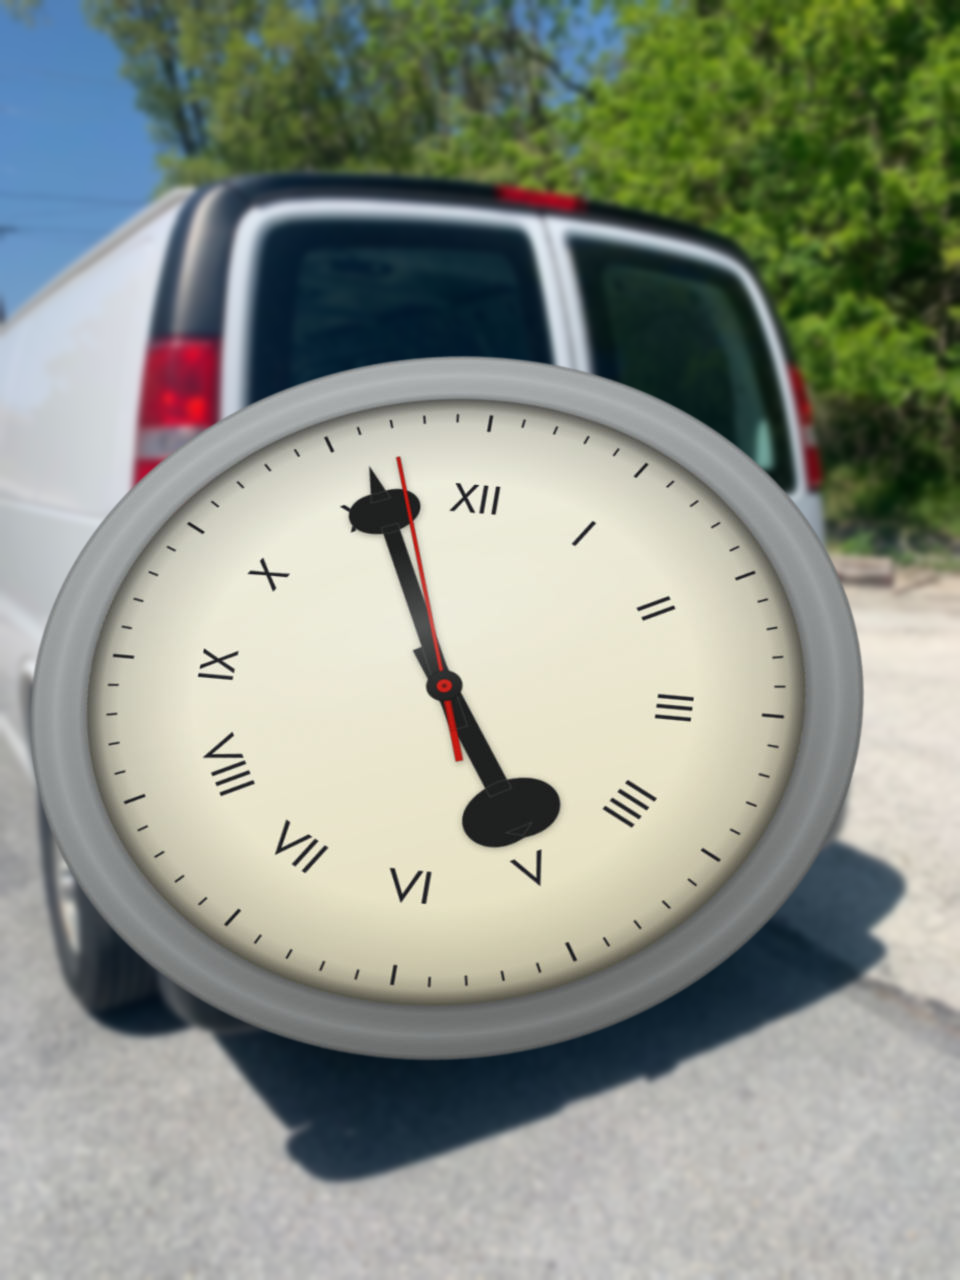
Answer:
4,55,57
